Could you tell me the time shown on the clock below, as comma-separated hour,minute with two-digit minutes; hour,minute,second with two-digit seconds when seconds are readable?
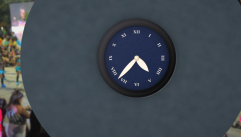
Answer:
4,37
